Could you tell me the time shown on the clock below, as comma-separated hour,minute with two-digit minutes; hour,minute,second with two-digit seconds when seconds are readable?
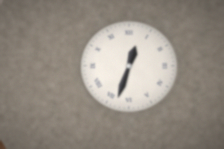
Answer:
12,33
